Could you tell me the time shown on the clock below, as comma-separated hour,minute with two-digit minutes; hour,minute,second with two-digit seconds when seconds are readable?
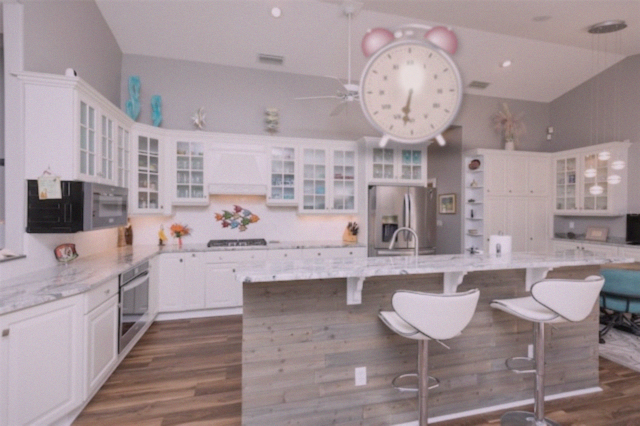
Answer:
6,32
